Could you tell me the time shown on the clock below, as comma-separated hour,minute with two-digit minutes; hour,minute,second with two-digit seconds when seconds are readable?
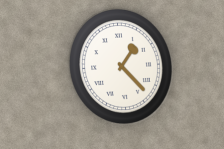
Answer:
1,23
